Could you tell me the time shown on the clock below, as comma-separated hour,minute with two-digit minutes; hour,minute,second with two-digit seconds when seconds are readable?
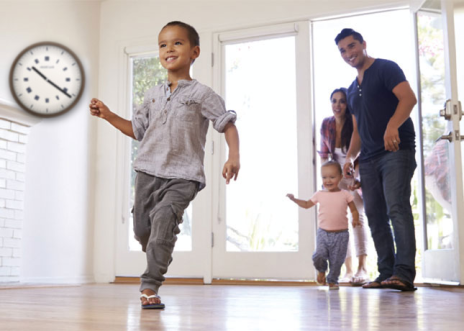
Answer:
10,21
